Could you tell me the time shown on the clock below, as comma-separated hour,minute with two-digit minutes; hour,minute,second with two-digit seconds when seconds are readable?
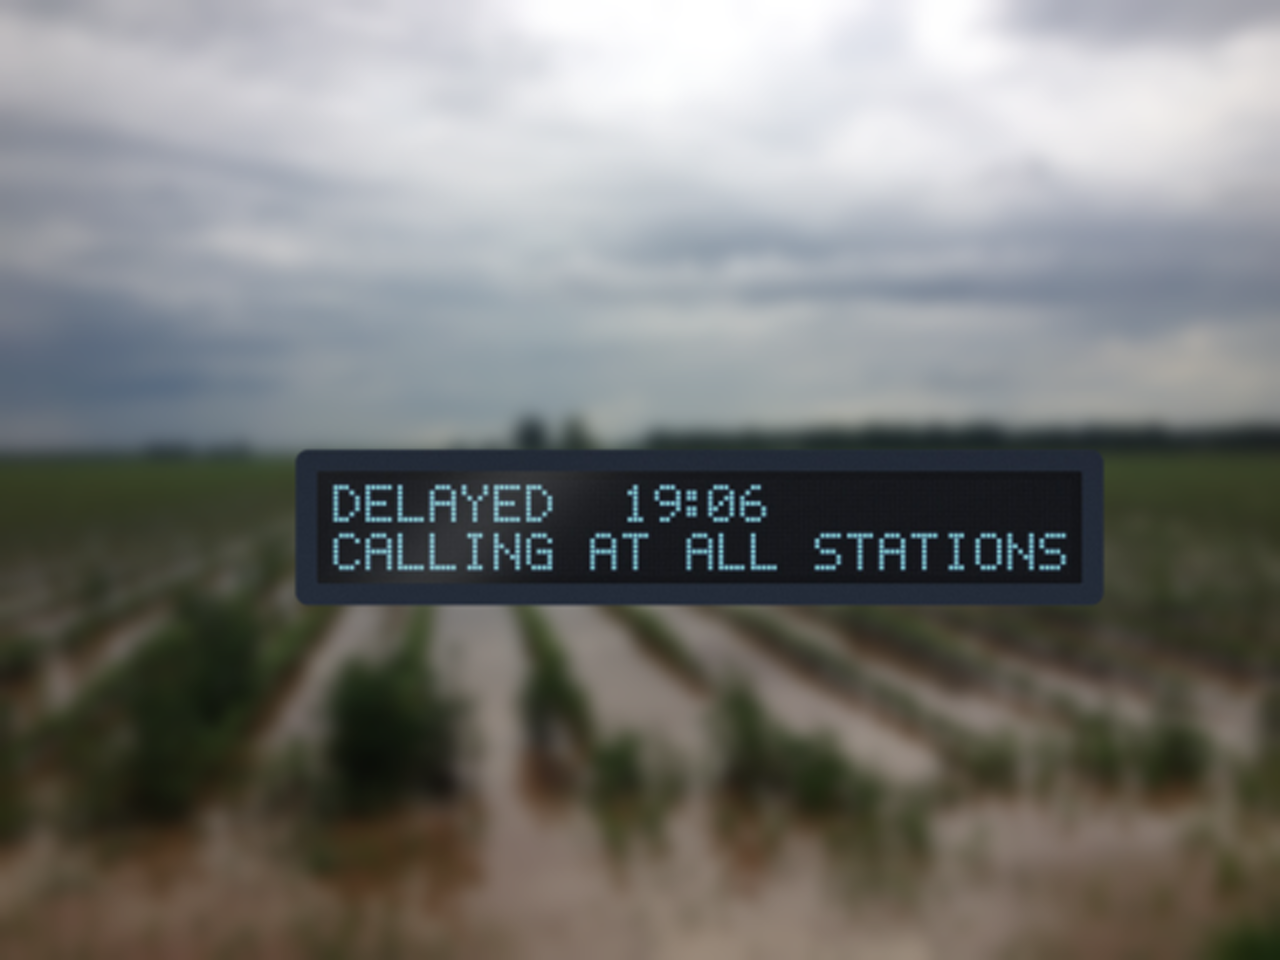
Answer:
19,06
